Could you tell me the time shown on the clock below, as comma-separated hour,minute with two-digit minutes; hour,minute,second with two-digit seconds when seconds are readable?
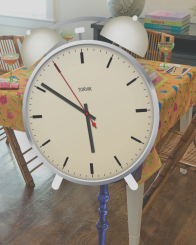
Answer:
5,50,55
